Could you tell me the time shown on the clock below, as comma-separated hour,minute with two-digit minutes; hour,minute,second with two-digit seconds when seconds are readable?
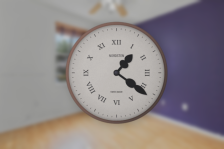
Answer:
1,21
